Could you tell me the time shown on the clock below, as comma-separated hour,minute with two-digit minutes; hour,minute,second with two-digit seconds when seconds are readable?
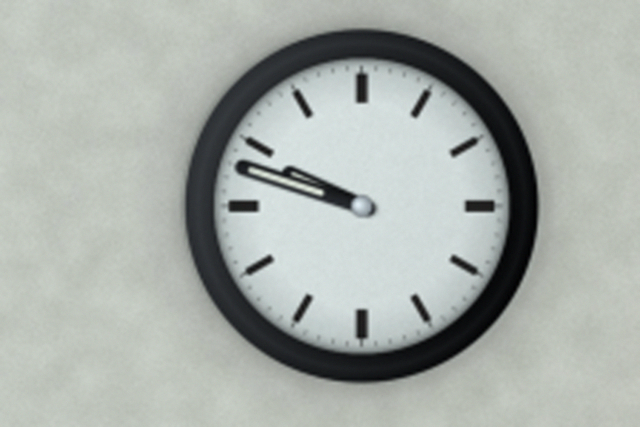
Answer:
9,48
